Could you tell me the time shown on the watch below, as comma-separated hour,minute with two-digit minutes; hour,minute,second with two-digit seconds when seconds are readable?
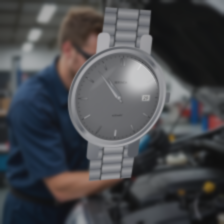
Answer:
10,53
